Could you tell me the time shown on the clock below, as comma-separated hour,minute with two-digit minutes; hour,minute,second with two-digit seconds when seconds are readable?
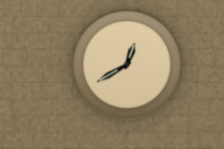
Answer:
12,40
